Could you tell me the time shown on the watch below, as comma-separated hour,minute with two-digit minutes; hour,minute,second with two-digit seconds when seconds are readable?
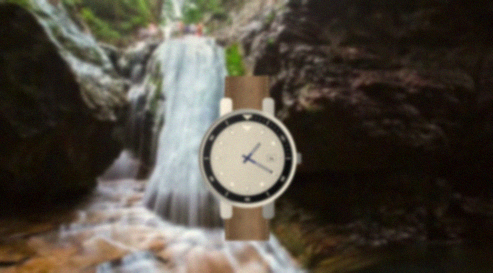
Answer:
1,20
